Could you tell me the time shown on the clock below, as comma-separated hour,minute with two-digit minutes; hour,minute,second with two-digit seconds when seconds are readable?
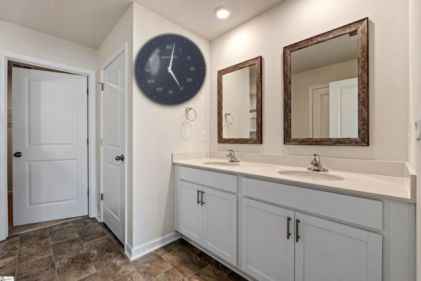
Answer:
5,02
